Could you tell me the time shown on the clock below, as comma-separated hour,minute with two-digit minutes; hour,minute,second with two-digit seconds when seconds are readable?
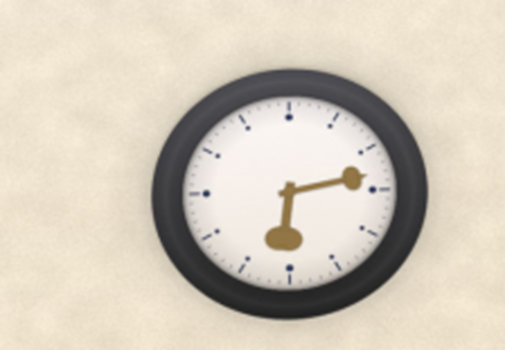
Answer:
6,13
